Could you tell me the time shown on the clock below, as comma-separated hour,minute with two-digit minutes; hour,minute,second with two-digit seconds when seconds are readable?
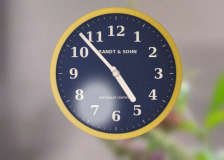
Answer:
4,53
